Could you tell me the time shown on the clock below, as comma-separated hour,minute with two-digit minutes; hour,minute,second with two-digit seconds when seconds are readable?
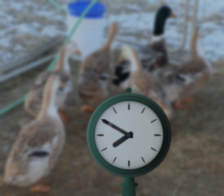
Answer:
7,50
